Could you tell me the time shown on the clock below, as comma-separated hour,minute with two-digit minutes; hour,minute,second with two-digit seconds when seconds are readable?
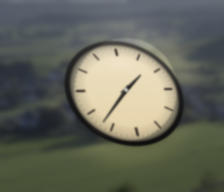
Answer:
1,37
